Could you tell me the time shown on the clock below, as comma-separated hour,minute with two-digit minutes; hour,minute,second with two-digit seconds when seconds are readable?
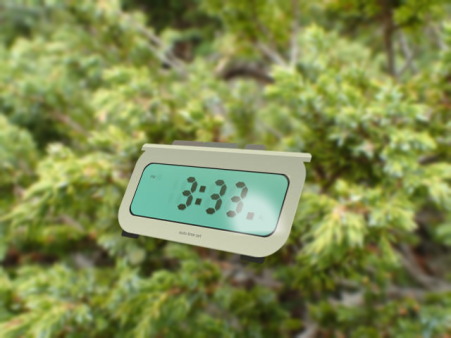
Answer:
3,33
